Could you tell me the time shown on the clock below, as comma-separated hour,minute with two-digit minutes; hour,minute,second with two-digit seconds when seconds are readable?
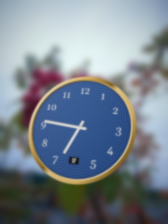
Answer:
6,46
